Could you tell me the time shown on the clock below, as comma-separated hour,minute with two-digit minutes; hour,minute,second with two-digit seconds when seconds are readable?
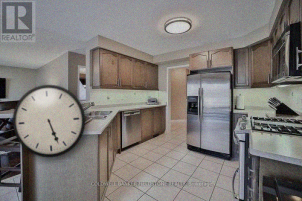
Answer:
5,27
